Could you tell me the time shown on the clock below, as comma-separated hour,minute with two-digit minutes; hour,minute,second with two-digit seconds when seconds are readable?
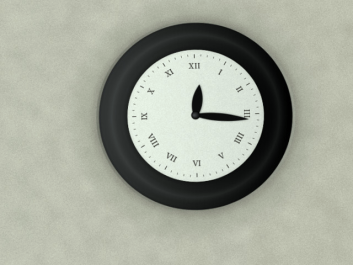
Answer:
12,16
